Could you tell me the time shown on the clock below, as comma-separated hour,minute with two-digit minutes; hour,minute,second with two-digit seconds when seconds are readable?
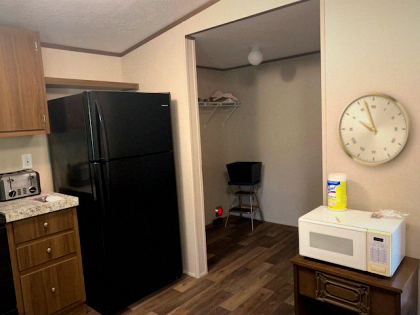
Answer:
9,57
